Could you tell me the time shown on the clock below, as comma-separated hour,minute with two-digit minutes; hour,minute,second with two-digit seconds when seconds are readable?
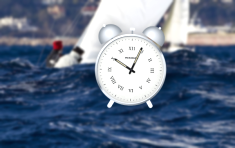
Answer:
10,04
